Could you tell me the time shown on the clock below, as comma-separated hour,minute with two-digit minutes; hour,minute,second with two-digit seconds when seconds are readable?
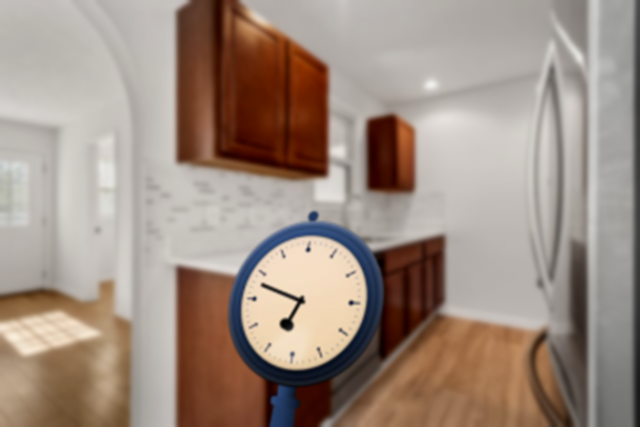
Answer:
6,48
